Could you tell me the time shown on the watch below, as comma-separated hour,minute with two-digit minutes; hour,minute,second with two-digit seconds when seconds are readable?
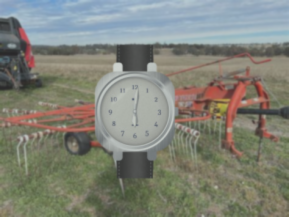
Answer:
6,01
